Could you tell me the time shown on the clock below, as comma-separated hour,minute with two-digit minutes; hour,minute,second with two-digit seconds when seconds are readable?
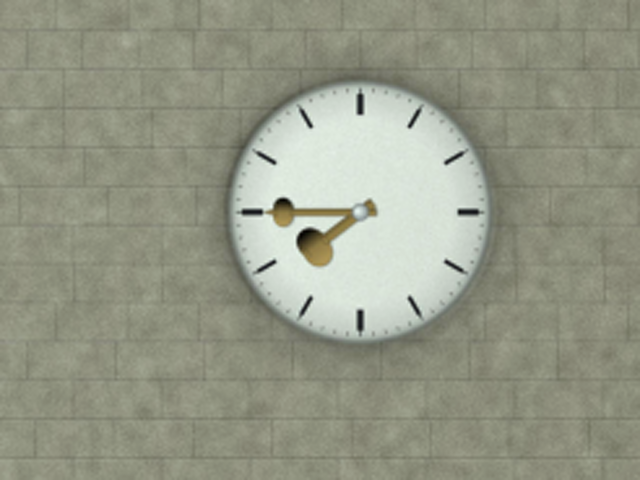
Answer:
7,45
